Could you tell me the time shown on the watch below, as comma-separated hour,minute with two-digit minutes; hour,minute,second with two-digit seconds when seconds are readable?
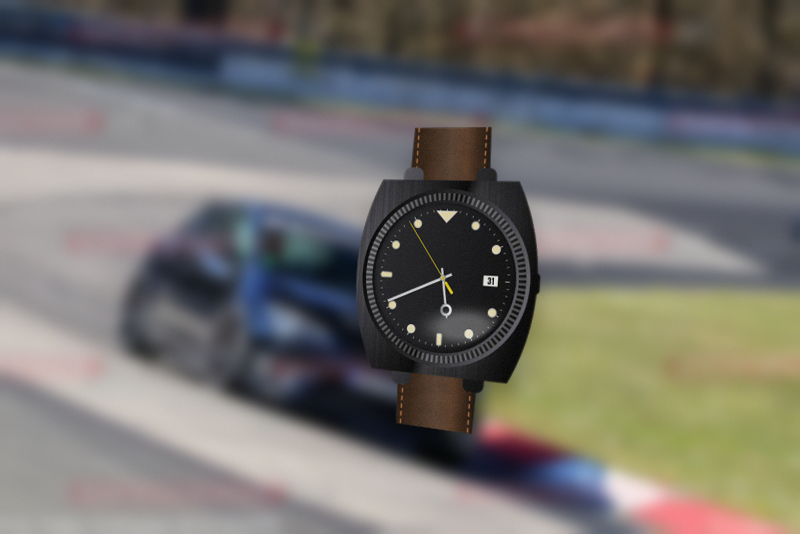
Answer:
5,40,54
